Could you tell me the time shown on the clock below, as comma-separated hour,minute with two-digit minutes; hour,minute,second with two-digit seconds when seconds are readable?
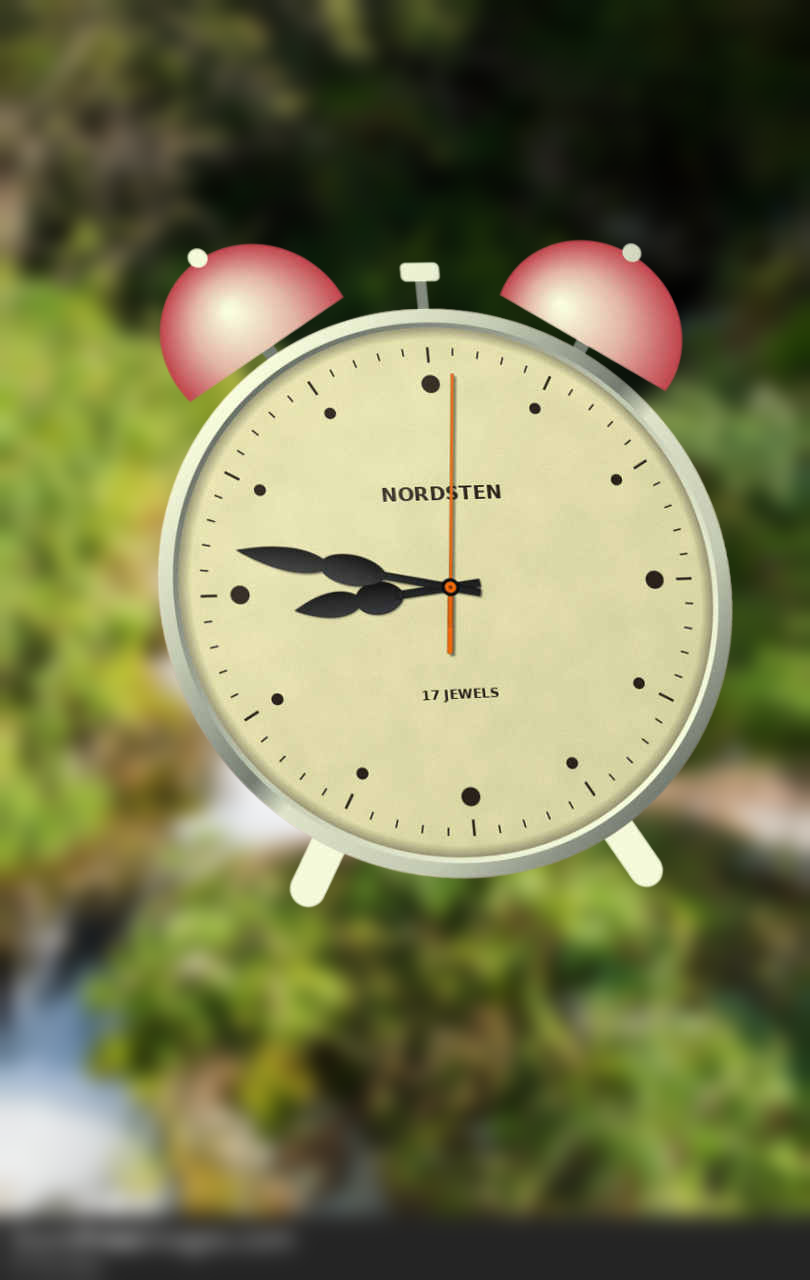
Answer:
8,47,01
